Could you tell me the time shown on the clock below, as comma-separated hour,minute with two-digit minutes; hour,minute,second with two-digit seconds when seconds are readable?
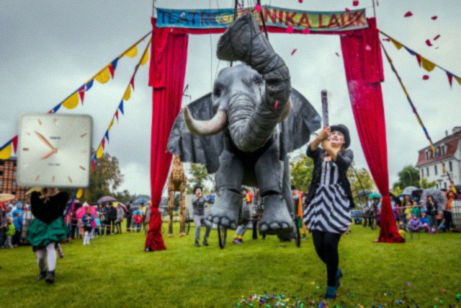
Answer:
7,52
